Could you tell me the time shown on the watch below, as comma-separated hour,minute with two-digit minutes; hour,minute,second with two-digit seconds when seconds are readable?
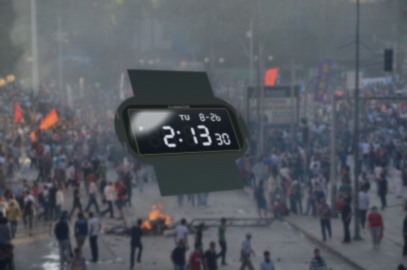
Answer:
2,13,30
